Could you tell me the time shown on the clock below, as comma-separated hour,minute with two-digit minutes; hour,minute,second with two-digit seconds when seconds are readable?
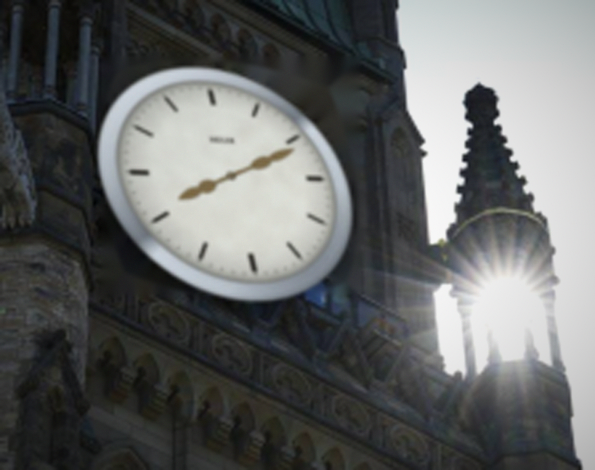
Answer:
8,11
